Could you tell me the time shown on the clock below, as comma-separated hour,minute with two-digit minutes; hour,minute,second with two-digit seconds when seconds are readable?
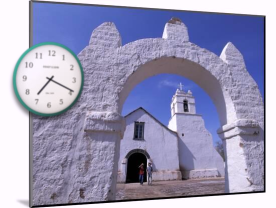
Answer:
7,19
